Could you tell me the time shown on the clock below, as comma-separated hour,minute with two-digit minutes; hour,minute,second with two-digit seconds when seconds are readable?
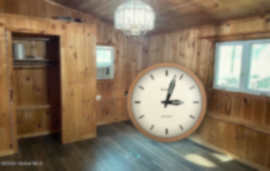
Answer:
3,03
